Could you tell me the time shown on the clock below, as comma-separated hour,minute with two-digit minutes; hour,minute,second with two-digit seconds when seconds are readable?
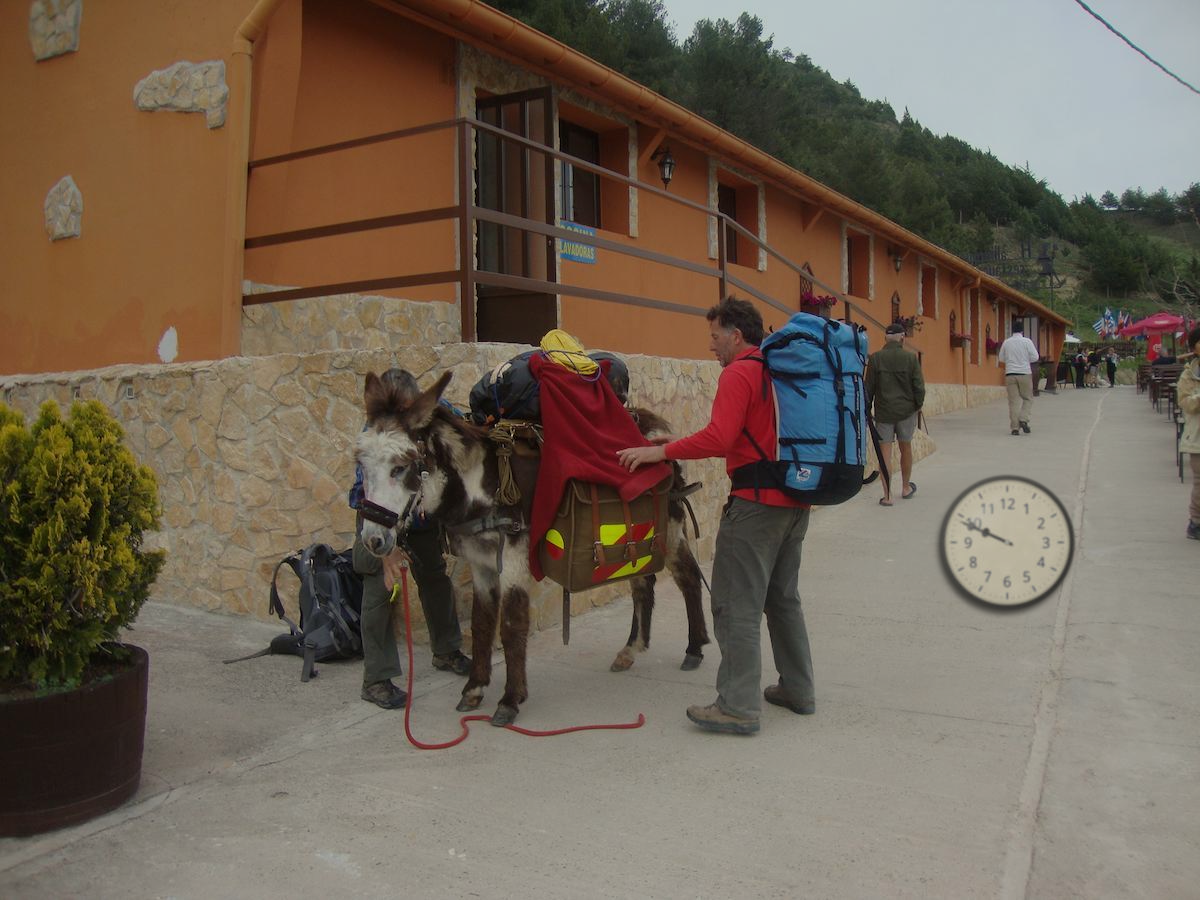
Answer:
9,49
